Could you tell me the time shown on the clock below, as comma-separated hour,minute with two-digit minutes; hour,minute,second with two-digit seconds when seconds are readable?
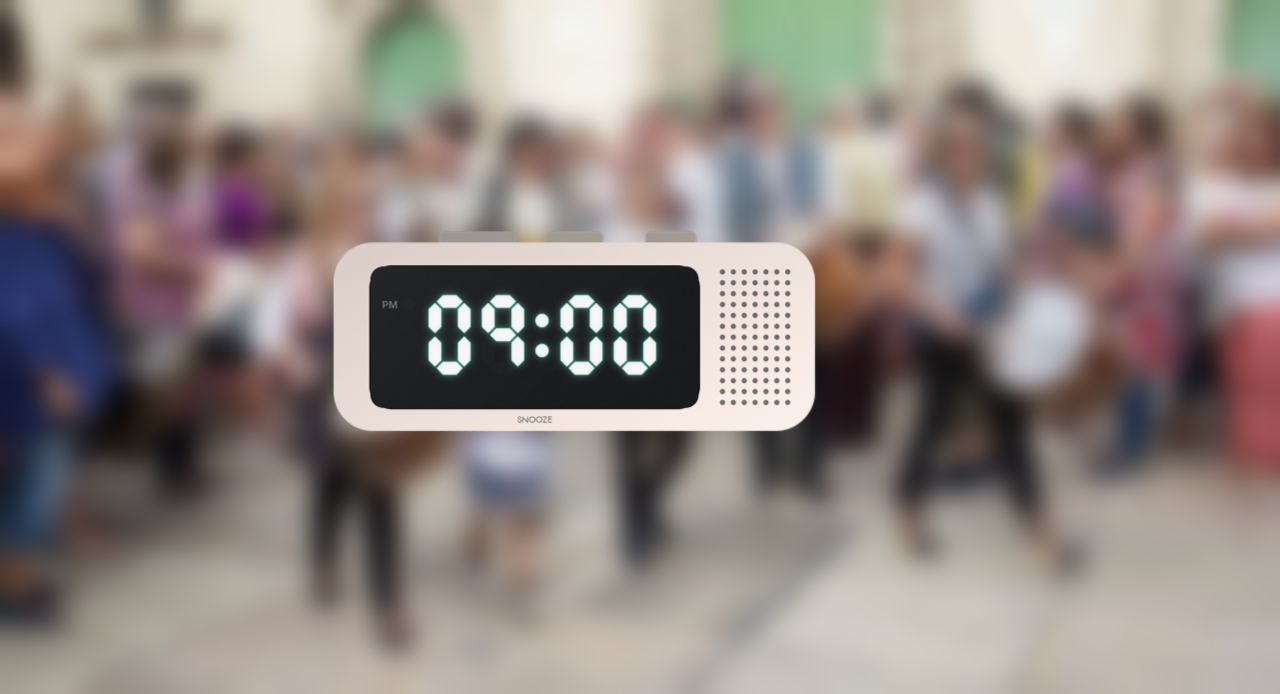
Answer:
9,00
